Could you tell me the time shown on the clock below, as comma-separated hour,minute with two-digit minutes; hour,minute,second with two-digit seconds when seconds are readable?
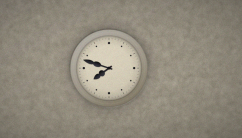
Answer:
7,48
